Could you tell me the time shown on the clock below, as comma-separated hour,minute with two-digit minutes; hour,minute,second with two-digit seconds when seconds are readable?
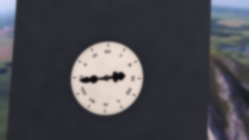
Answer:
2,44
